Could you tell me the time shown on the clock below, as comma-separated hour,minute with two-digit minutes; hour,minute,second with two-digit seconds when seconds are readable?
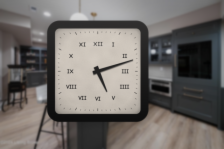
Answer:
5,12
